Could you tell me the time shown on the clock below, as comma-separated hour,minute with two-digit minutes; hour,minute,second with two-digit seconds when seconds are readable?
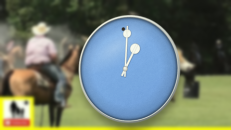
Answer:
1,01
